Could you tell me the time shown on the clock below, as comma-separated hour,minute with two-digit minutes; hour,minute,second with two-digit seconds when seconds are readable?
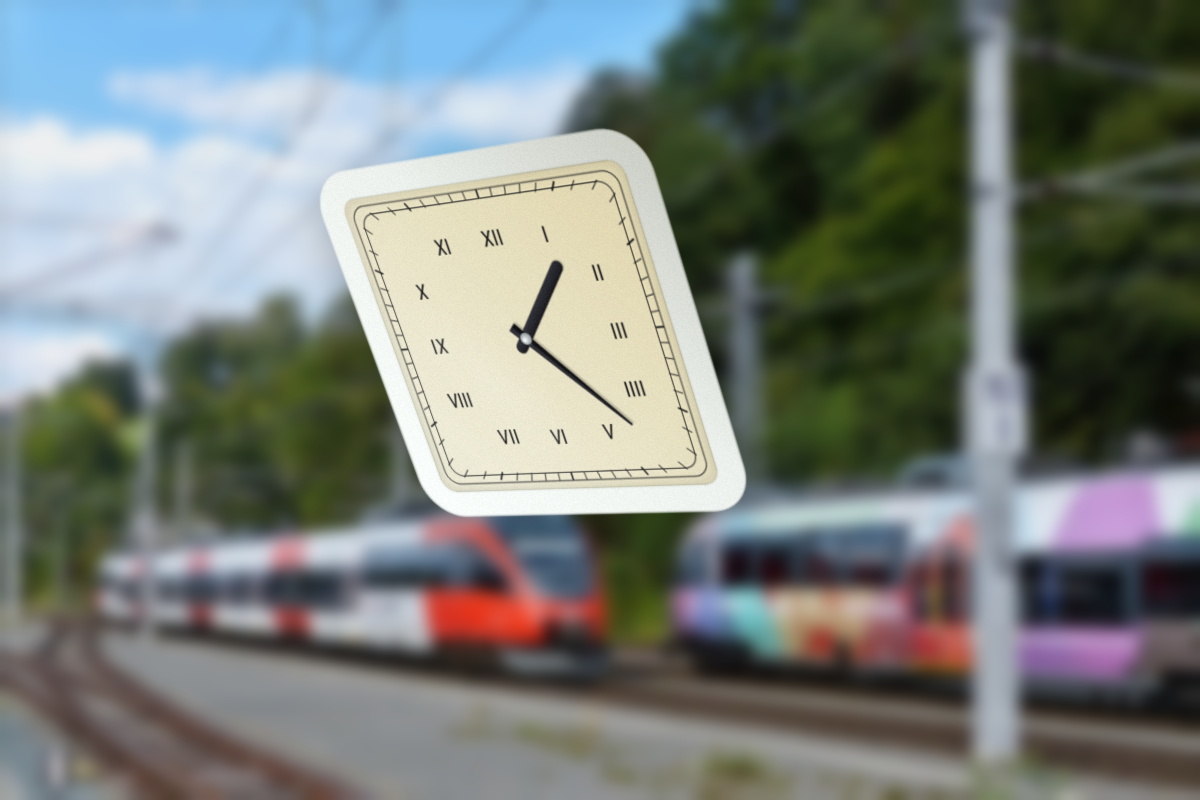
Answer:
1,23
